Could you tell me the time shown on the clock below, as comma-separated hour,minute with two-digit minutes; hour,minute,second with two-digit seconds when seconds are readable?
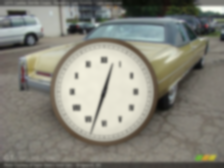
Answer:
12,33
